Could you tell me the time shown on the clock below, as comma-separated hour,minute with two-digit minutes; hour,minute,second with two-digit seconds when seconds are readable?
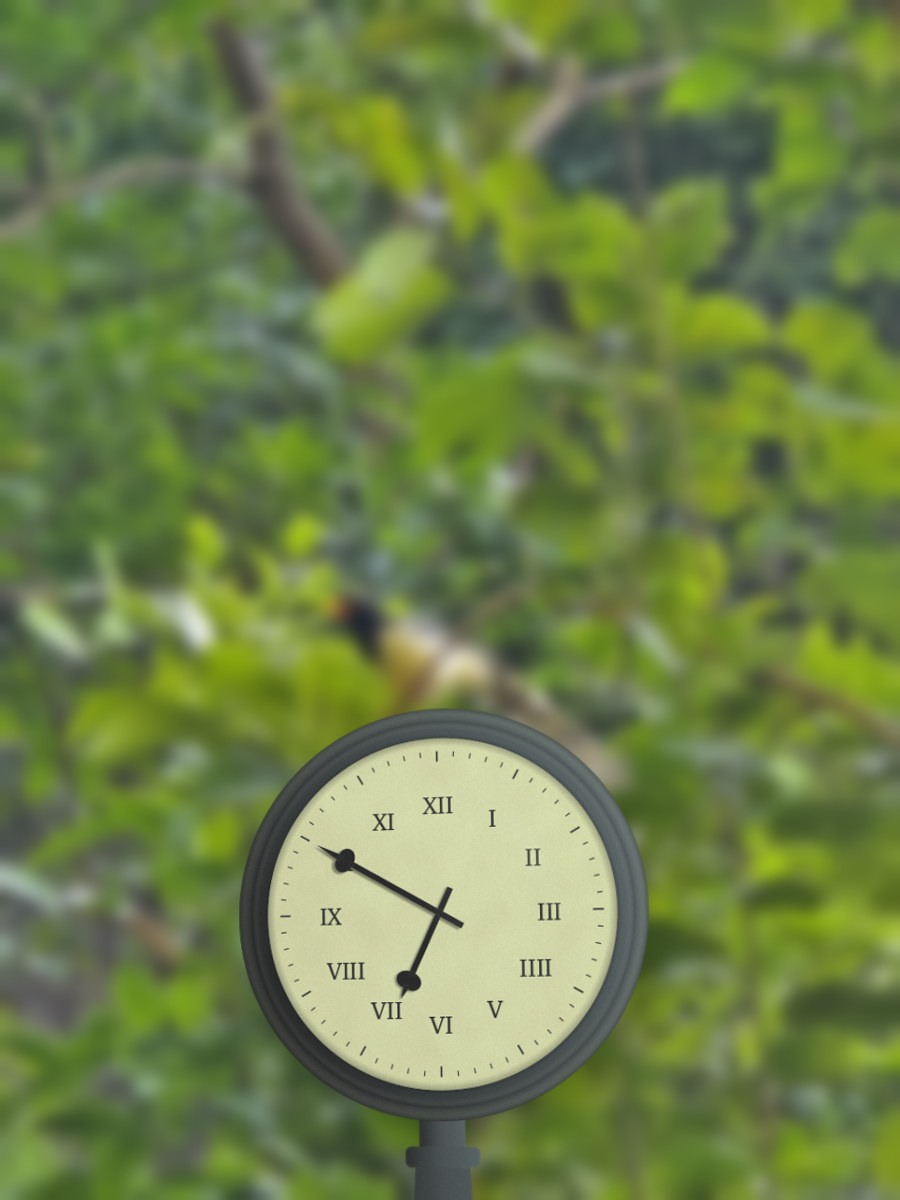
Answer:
6,50
